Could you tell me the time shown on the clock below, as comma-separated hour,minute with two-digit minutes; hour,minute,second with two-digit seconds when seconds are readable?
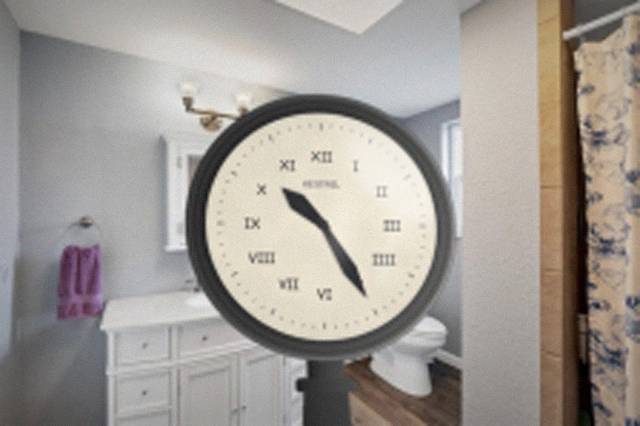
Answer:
10,25
